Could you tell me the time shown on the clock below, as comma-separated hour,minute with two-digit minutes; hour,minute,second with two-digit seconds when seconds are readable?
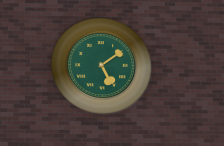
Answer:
5,09
